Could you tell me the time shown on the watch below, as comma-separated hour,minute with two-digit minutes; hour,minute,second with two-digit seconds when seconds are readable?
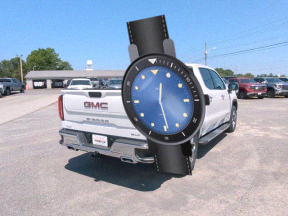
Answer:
12,29
